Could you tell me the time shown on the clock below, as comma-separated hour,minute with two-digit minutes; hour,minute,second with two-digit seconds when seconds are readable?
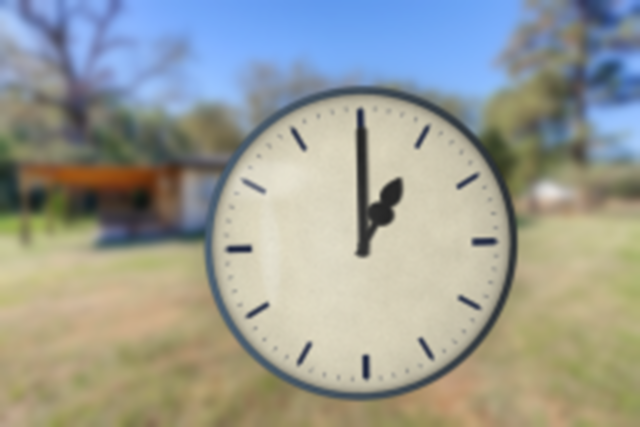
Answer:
1,00
